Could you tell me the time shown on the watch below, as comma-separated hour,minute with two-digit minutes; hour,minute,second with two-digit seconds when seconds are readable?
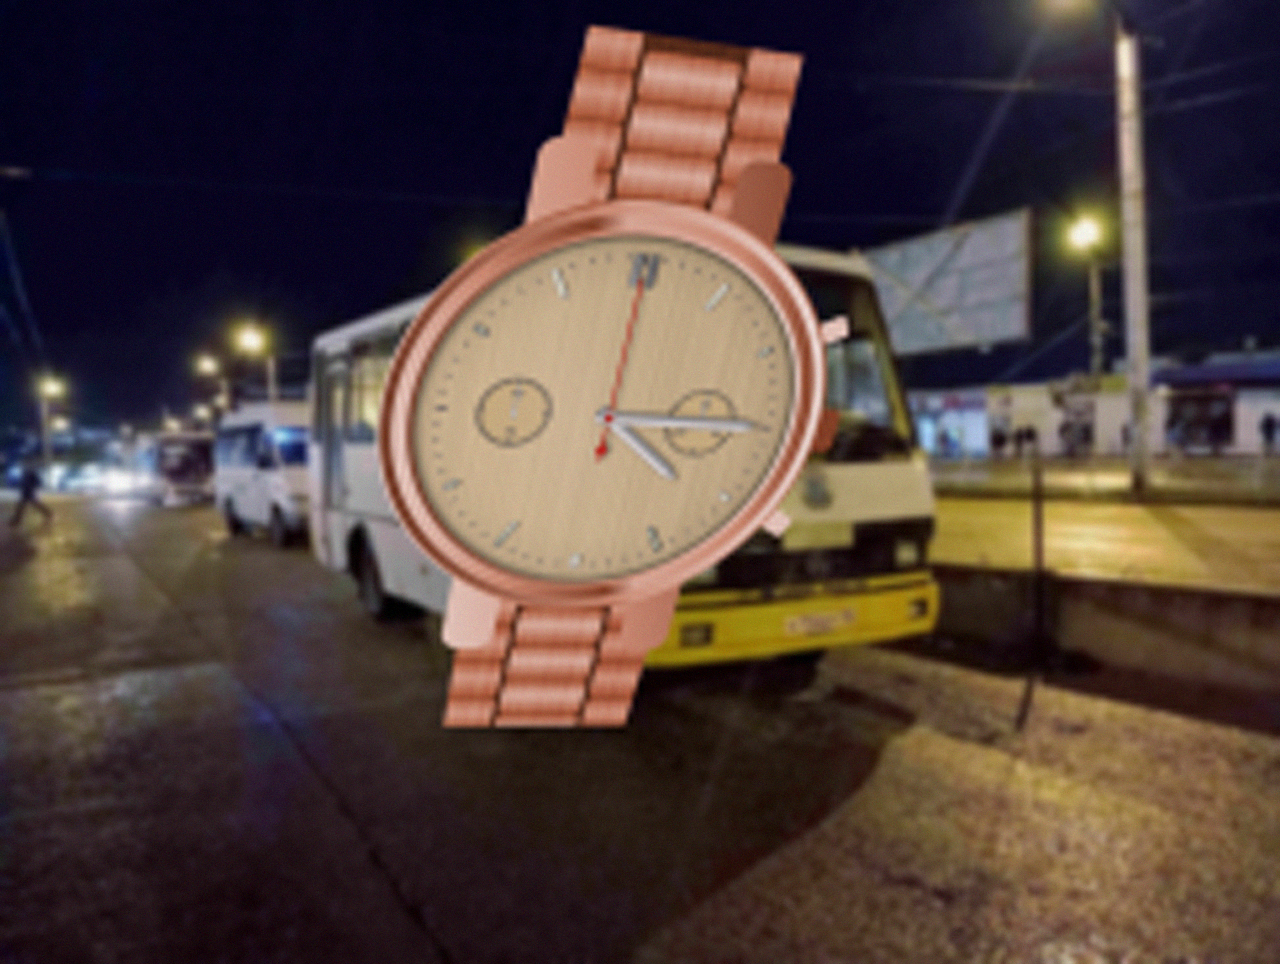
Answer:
4,15
